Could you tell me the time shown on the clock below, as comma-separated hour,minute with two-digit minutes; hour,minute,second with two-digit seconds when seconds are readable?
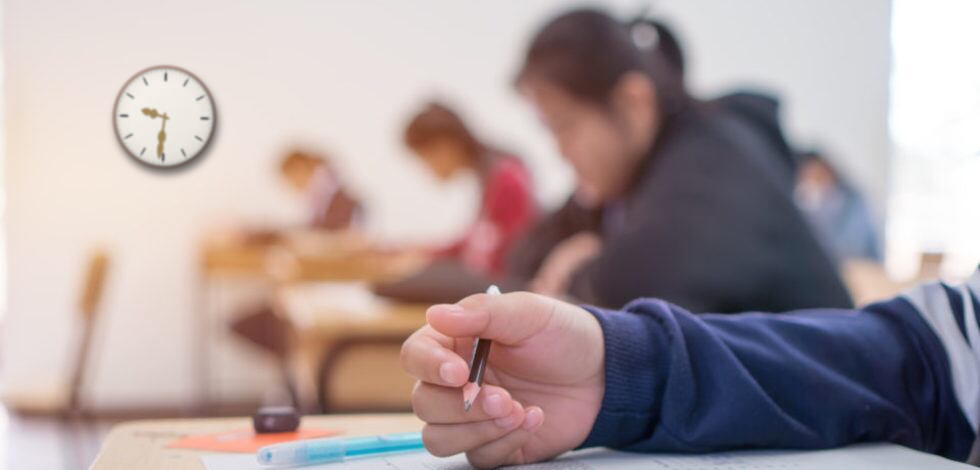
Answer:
9,31
